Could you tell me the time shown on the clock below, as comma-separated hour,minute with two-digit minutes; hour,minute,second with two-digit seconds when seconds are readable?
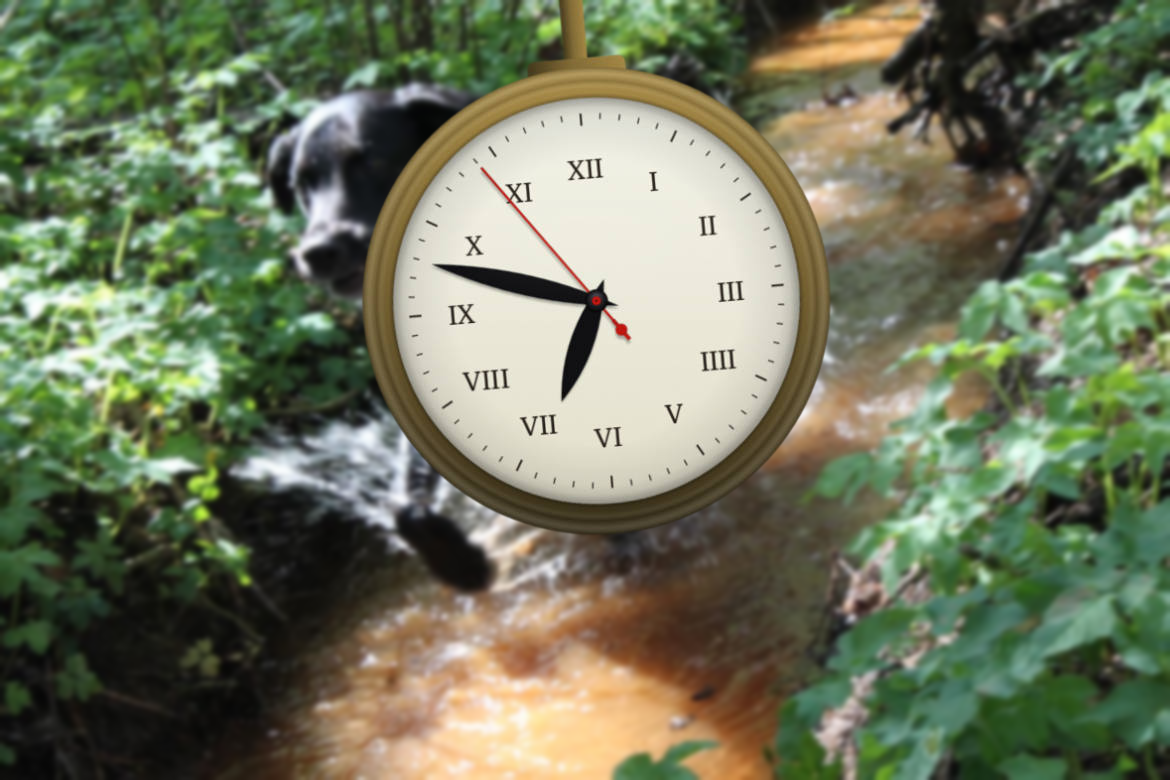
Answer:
6,47,54
